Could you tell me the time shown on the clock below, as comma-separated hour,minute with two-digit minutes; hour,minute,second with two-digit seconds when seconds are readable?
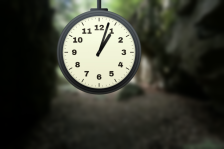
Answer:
1,03
